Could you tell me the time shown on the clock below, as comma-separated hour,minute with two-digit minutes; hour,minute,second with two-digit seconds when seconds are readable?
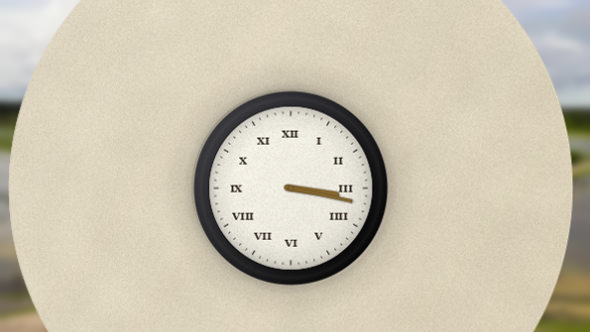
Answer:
3,17
